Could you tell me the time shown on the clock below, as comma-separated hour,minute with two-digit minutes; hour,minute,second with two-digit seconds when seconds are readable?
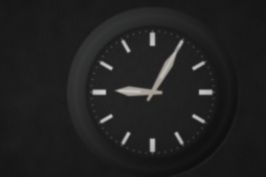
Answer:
9,05
